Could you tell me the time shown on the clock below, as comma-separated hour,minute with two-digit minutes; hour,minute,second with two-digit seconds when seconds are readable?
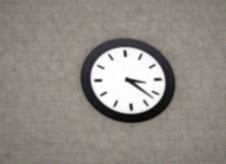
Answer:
3,22
